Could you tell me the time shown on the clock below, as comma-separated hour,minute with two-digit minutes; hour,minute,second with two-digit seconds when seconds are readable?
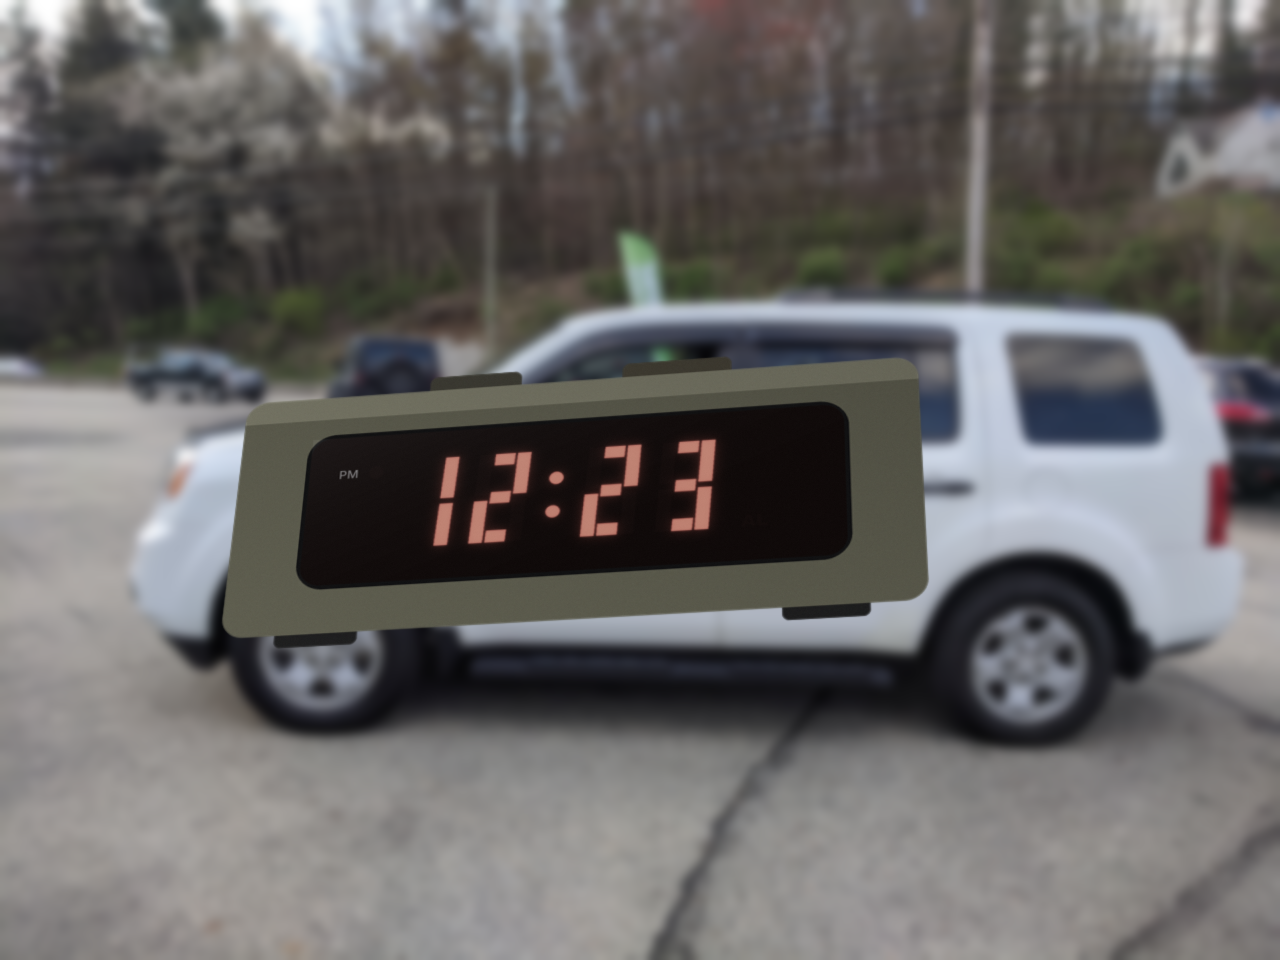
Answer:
12,23
